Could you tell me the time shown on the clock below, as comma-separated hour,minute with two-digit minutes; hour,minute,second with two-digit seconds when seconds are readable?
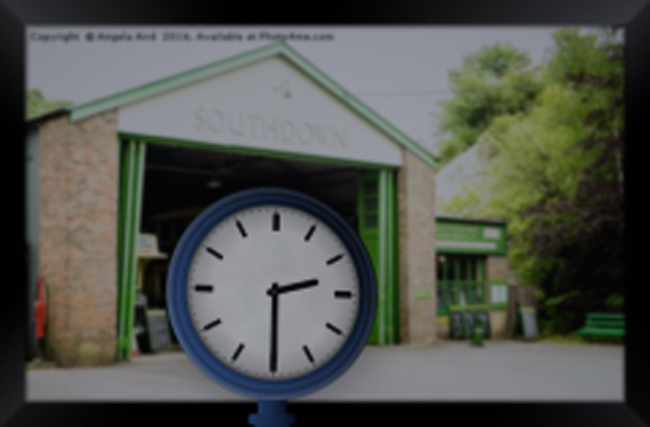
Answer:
2,30
